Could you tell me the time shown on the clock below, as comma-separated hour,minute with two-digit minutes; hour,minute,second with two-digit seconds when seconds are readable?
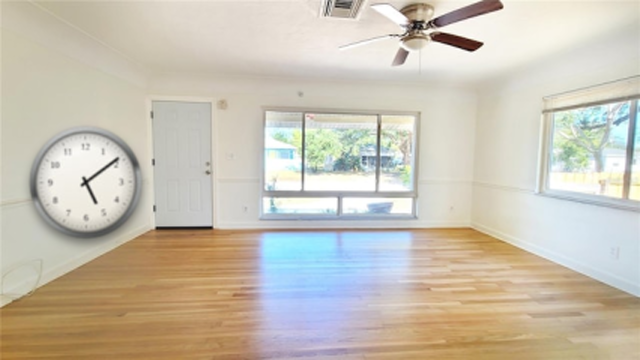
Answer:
5,09
